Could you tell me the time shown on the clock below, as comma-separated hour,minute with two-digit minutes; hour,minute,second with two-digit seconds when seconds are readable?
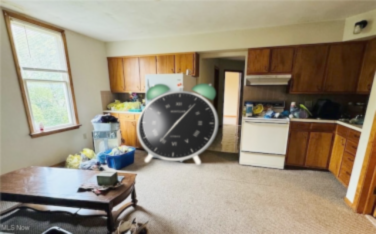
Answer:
7,06
